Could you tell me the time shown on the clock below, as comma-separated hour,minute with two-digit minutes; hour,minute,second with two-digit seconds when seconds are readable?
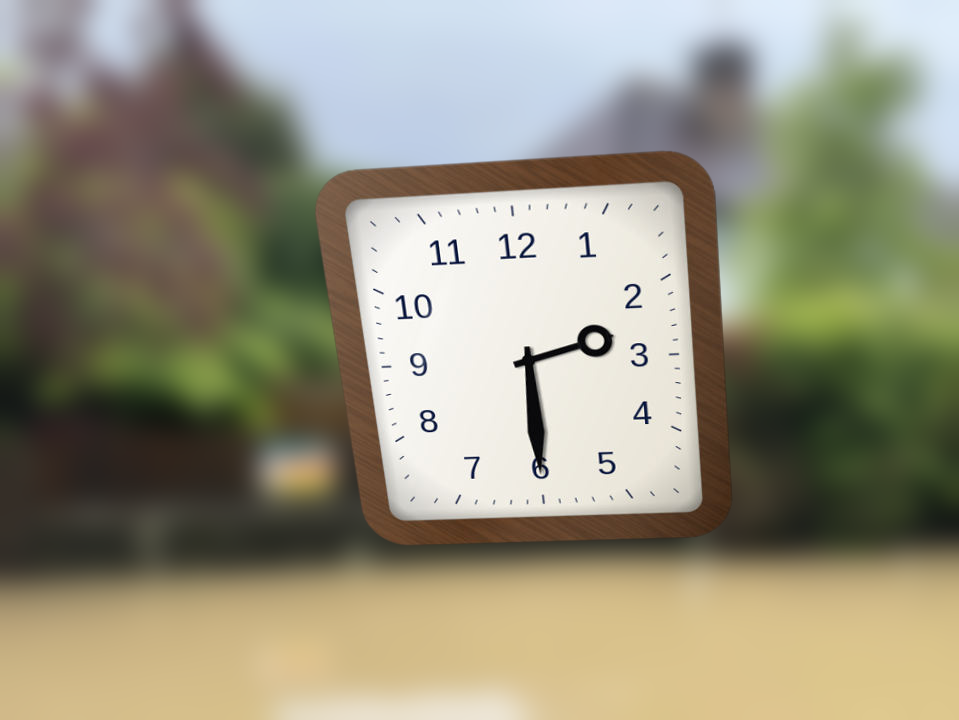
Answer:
2,30
